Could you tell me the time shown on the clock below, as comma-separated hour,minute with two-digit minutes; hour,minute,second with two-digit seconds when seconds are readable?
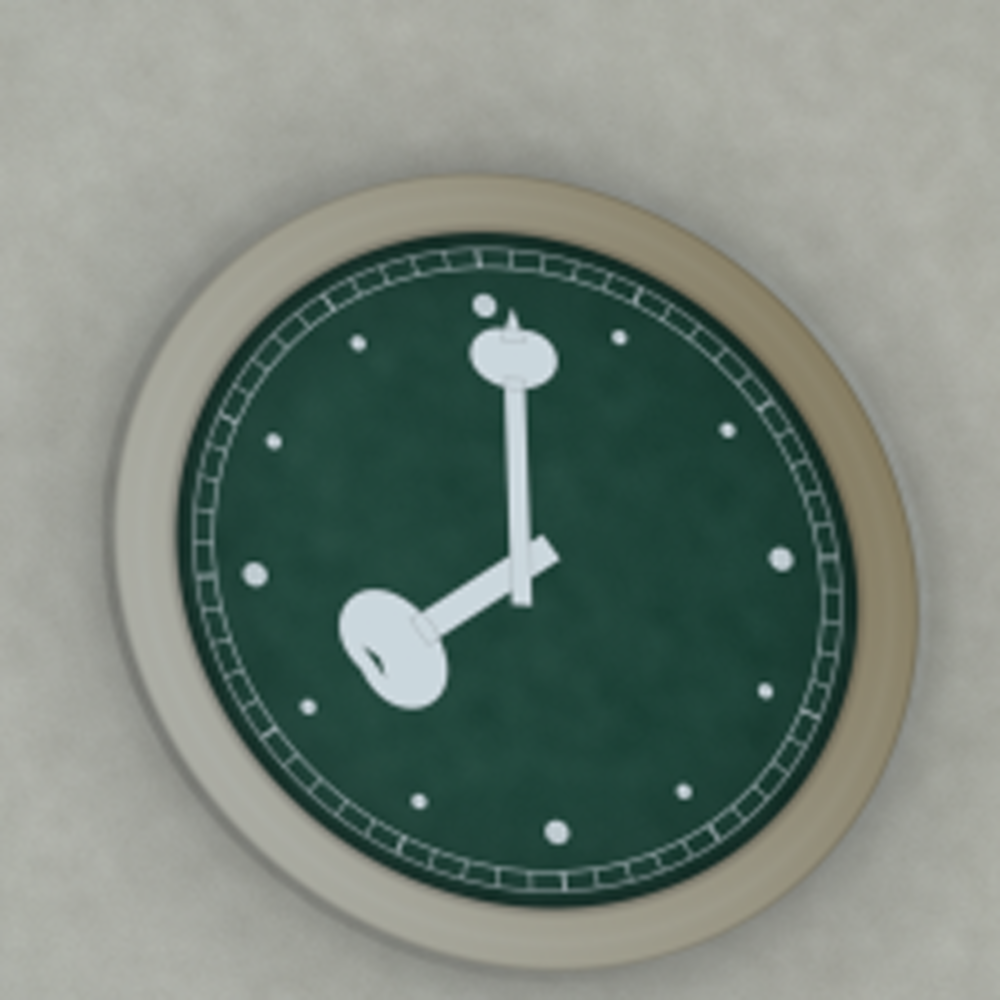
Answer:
8,01
